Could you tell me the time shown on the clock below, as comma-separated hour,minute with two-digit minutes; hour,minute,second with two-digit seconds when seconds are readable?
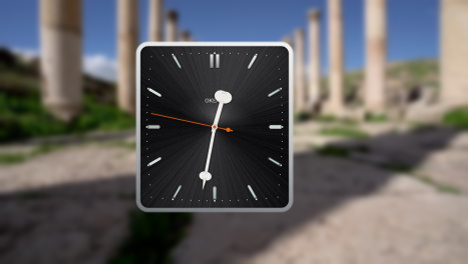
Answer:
12,31,47
